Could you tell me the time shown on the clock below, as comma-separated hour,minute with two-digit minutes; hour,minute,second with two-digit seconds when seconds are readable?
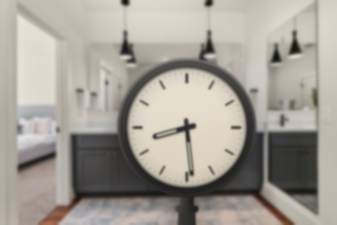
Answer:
8,29
